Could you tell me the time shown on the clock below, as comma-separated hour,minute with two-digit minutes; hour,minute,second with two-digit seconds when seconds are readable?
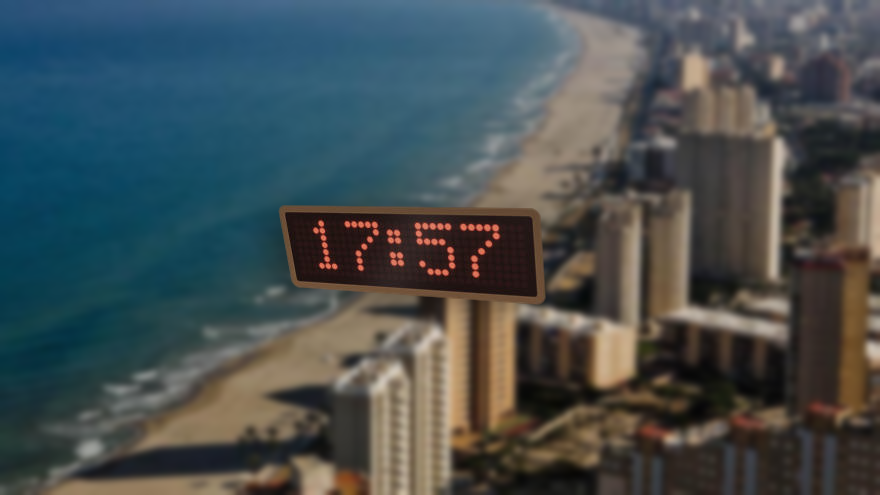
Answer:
17,57
